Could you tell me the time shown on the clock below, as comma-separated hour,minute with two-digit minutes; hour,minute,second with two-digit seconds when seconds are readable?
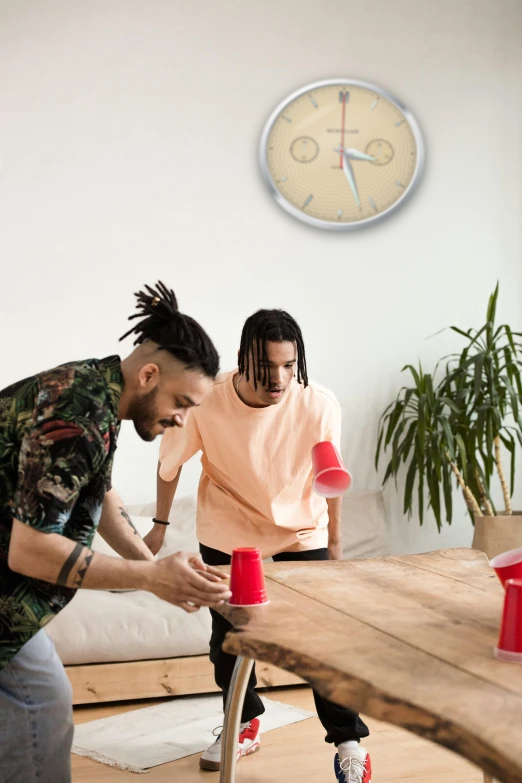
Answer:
3,27
